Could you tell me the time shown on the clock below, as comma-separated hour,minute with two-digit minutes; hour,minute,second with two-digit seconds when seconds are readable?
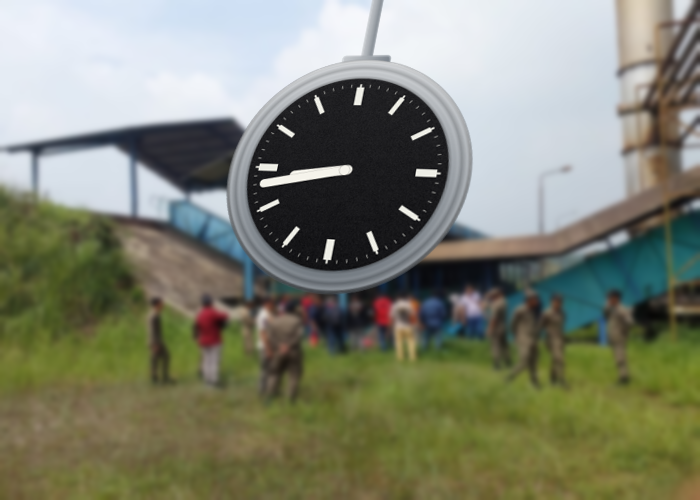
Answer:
8,43
